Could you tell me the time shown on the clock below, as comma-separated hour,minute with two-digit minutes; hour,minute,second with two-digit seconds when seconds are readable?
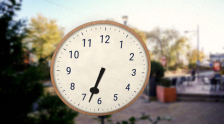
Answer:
6,33
